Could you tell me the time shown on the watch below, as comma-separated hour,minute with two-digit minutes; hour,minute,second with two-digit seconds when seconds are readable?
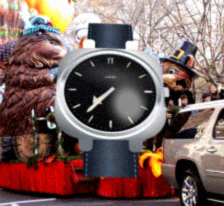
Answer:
7,37
